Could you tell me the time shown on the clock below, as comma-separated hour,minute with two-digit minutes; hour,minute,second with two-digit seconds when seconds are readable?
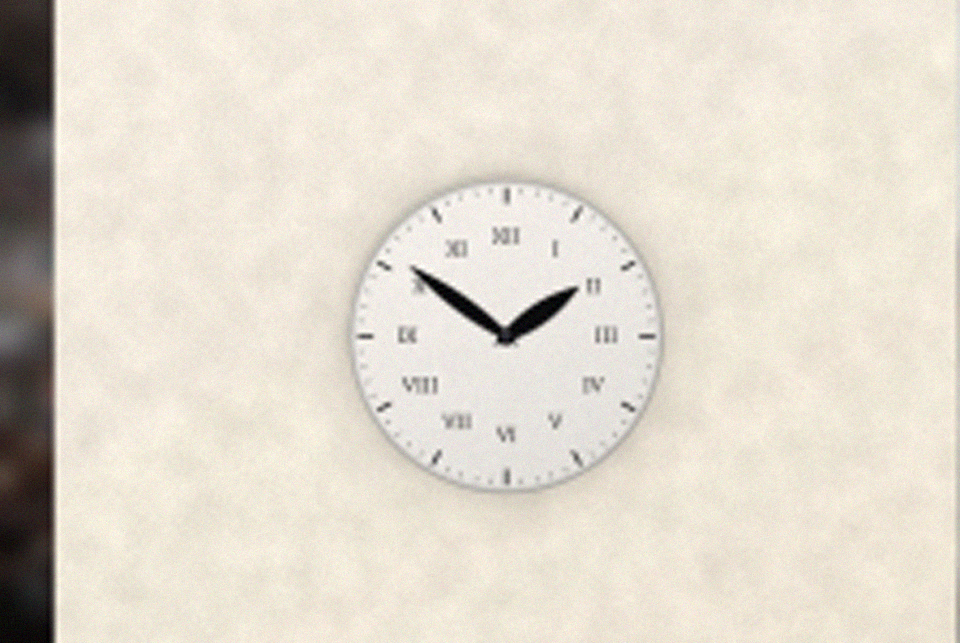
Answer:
1,51
